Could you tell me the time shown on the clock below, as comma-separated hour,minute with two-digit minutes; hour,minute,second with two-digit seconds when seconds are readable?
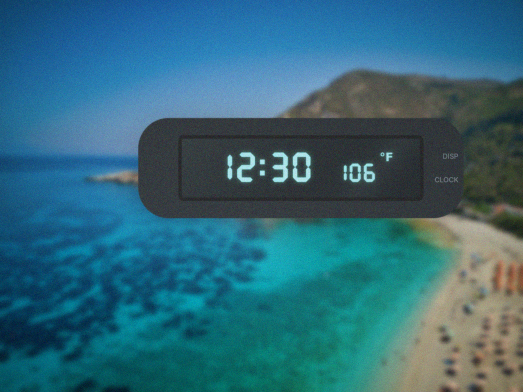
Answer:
12,30
